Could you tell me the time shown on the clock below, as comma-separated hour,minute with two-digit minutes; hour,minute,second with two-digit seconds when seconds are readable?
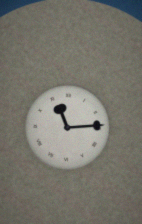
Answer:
11,14
